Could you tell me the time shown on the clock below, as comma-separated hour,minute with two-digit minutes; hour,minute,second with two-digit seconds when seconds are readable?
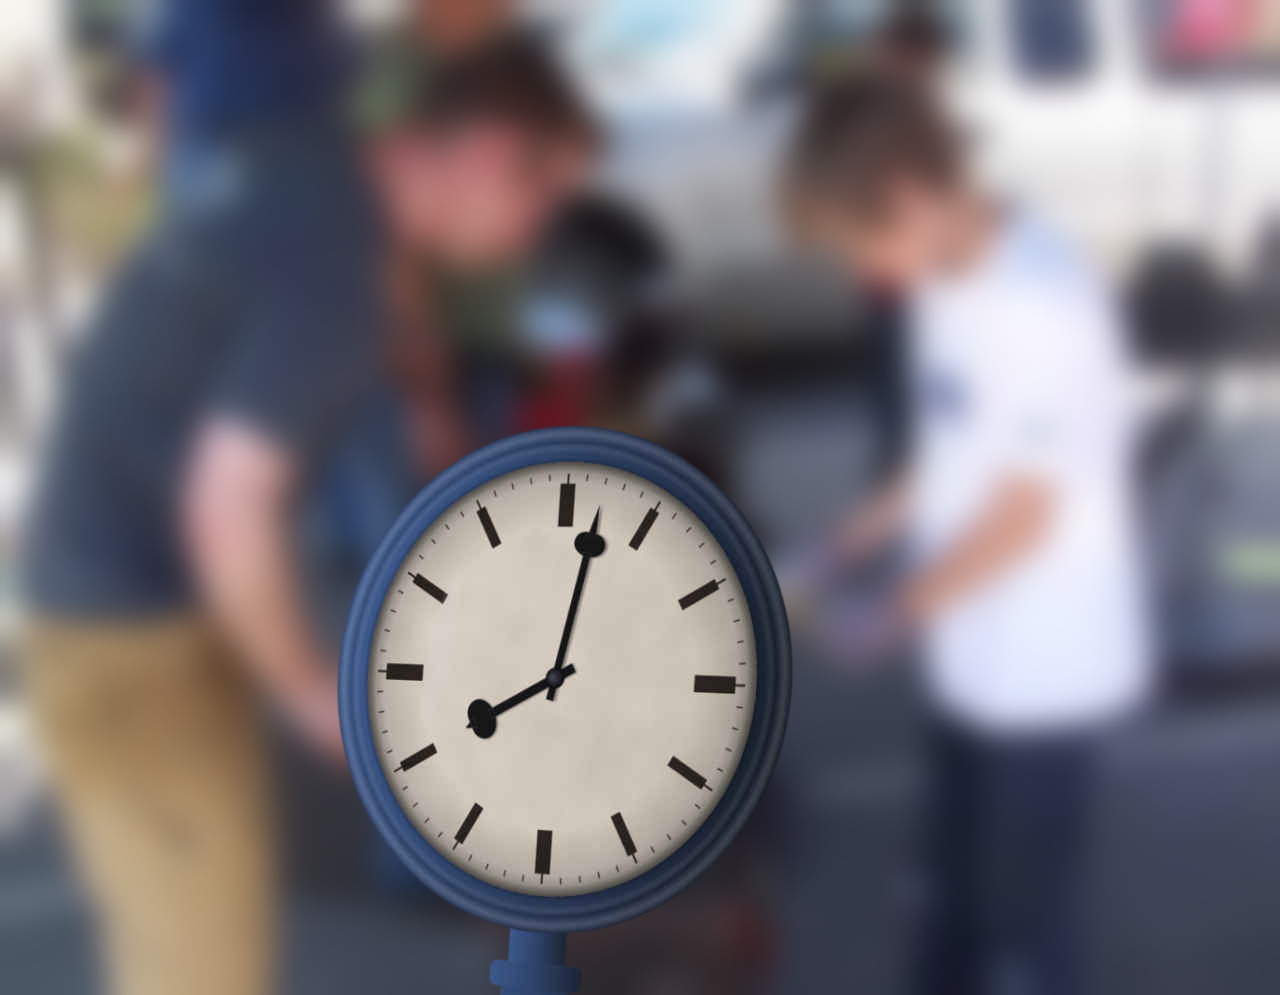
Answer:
8,02
